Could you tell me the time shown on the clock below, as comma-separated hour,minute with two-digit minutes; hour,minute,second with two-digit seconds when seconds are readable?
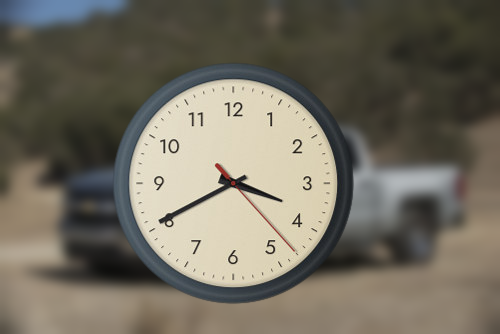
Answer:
3,40,23
